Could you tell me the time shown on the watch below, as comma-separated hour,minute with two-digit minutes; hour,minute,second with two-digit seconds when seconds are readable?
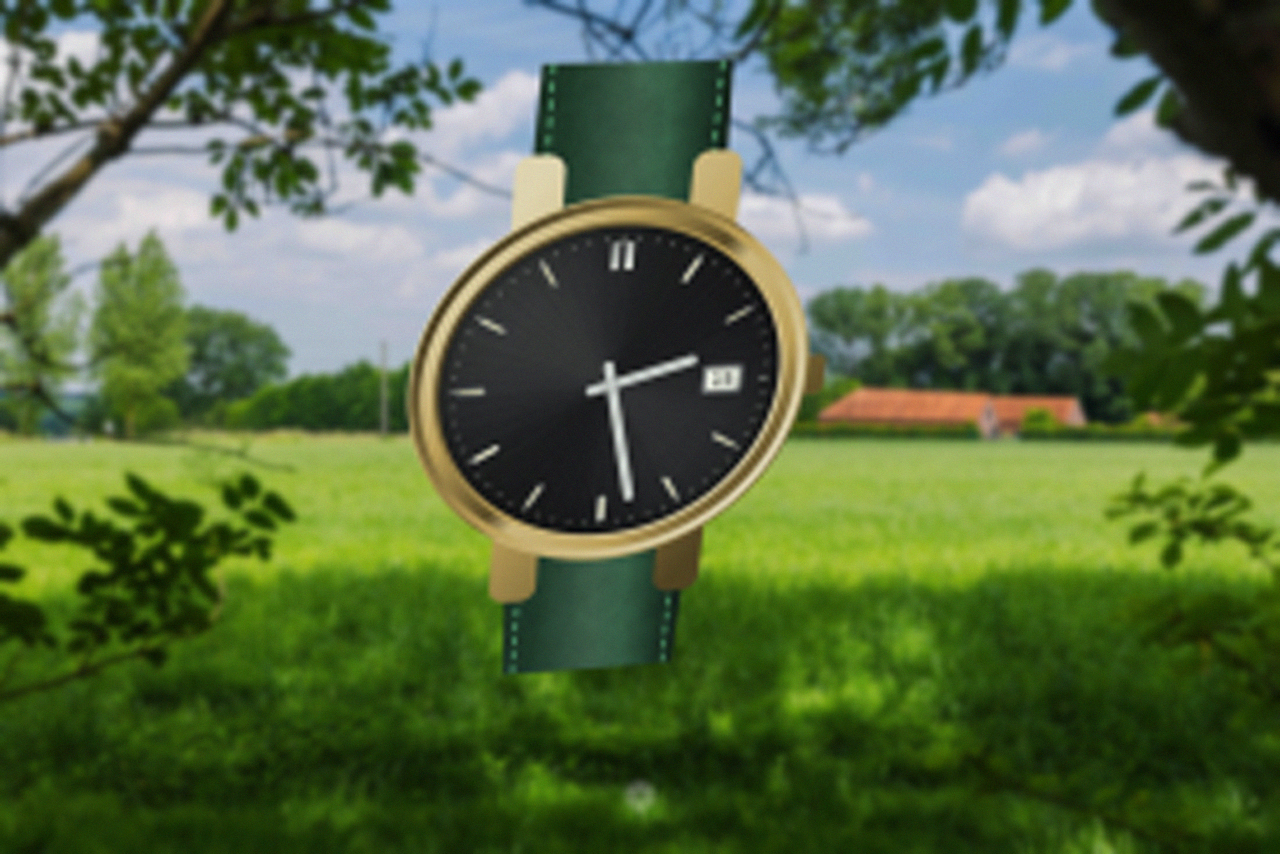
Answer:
2,28
